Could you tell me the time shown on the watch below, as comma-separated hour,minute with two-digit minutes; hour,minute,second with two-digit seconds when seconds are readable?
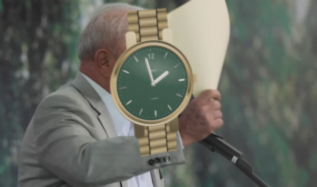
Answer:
1,58
